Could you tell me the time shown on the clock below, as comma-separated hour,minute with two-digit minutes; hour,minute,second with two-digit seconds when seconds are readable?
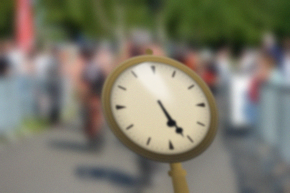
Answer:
5,26
